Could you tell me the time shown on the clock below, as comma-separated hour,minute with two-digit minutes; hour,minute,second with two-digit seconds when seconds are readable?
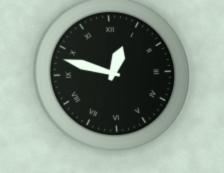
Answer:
12,48
